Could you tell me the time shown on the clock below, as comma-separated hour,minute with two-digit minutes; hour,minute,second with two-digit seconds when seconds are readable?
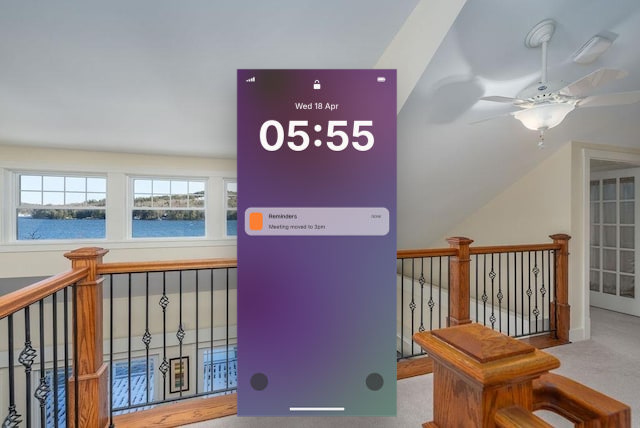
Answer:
5,55
